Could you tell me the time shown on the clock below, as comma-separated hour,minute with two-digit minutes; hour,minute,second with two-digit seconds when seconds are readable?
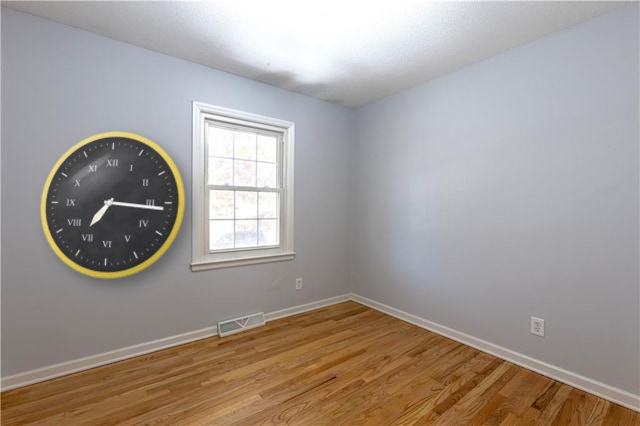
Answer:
7,16
